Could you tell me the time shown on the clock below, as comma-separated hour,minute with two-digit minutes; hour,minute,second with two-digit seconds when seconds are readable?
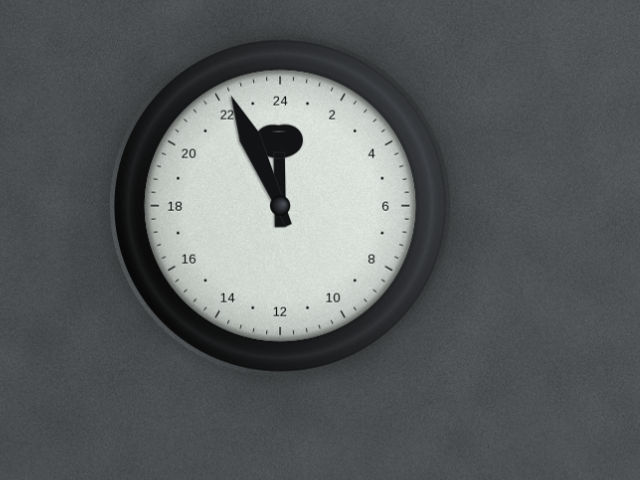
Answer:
23,56
